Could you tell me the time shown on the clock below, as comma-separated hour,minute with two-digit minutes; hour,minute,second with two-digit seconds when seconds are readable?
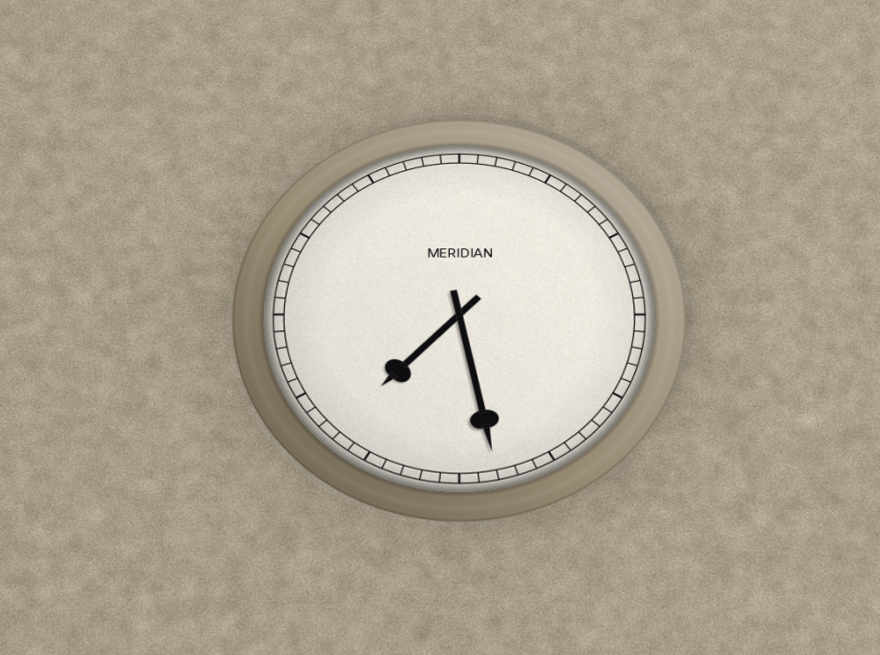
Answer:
7,28
